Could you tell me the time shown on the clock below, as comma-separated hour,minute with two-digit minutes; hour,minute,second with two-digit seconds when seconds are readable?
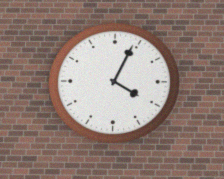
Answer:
4,04
